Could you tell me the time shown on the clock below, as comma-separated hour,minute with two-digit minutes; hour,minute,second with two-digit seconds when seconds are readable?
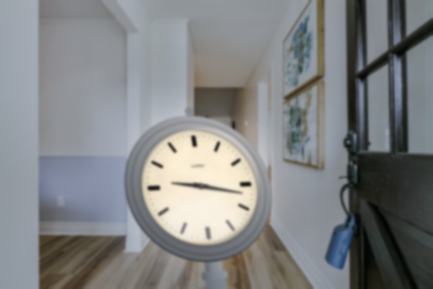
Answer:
9,17
